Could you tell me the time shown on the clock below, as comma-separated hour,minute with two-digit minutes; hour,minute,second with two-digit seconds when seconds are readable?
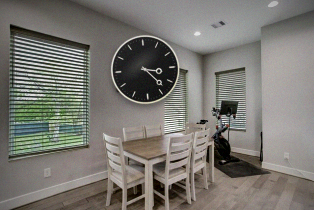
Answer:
3,23
